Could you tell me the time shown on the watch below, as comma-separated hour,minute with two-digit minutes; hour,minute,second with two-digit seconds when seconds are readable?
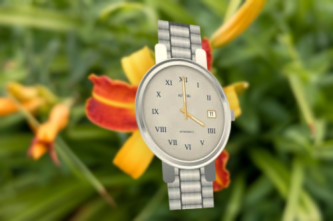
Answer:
4,00
